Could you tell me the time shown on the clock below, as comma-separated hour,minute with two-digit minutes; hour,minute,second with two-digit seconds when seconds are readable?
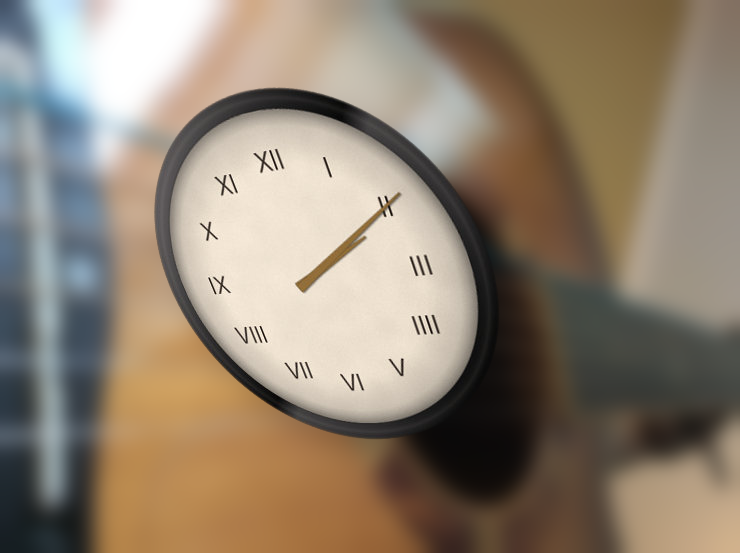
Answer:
2,10
